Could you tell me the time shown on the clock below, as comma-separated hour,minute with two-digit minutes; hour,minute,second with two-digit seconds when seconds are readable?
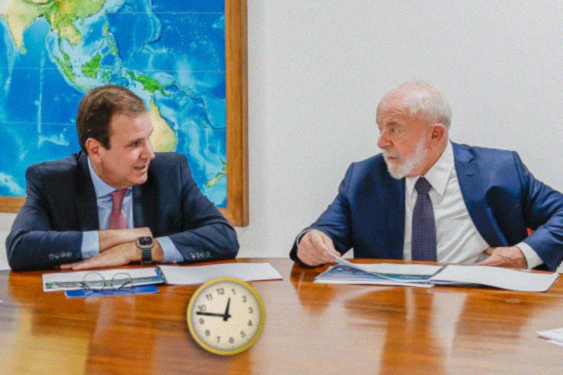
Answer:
12,48
